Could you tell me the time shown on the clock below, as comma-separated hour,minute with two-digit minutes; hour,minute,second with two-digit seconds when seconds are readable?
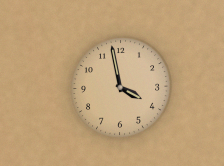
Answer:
3,58
